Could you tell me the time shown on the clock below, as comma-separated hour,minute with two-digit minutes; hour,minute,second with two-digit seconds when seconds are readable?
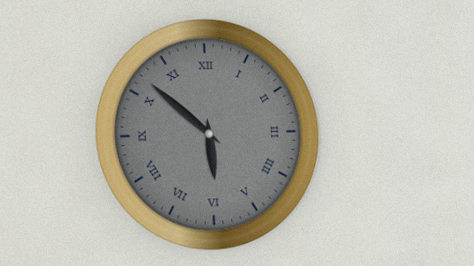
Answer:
5,52
